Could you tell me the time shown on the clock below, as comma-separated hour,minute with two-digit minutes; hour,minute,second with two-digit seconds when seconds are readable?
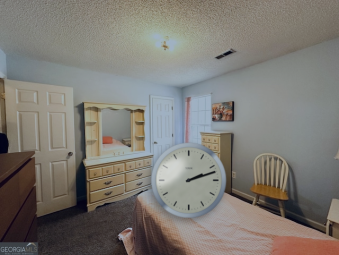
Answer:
2,12
